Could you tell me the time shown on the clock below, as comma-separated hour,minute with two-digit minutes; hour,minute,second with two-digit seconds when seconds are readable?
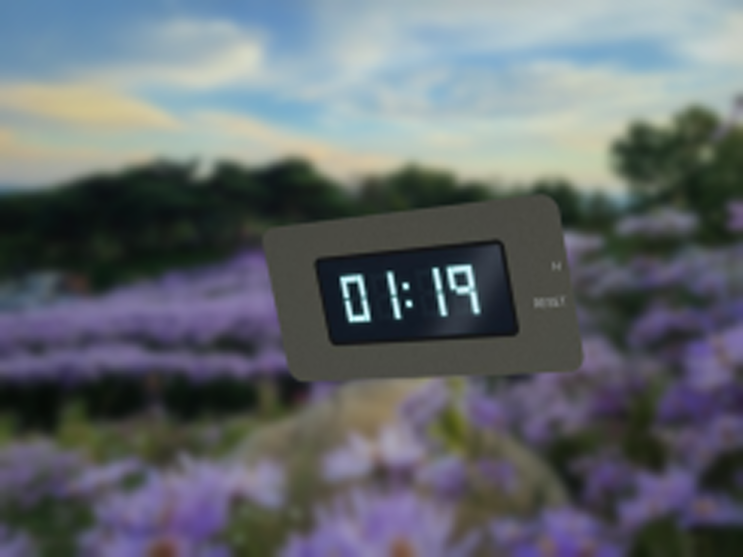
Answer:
1,19
